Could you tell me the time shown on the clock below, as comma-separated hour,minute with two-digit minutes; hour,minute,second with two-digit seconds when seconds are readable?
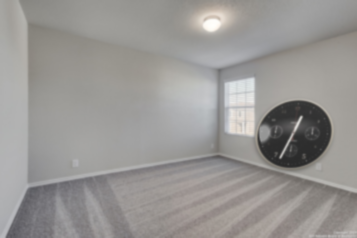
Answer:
12,33
